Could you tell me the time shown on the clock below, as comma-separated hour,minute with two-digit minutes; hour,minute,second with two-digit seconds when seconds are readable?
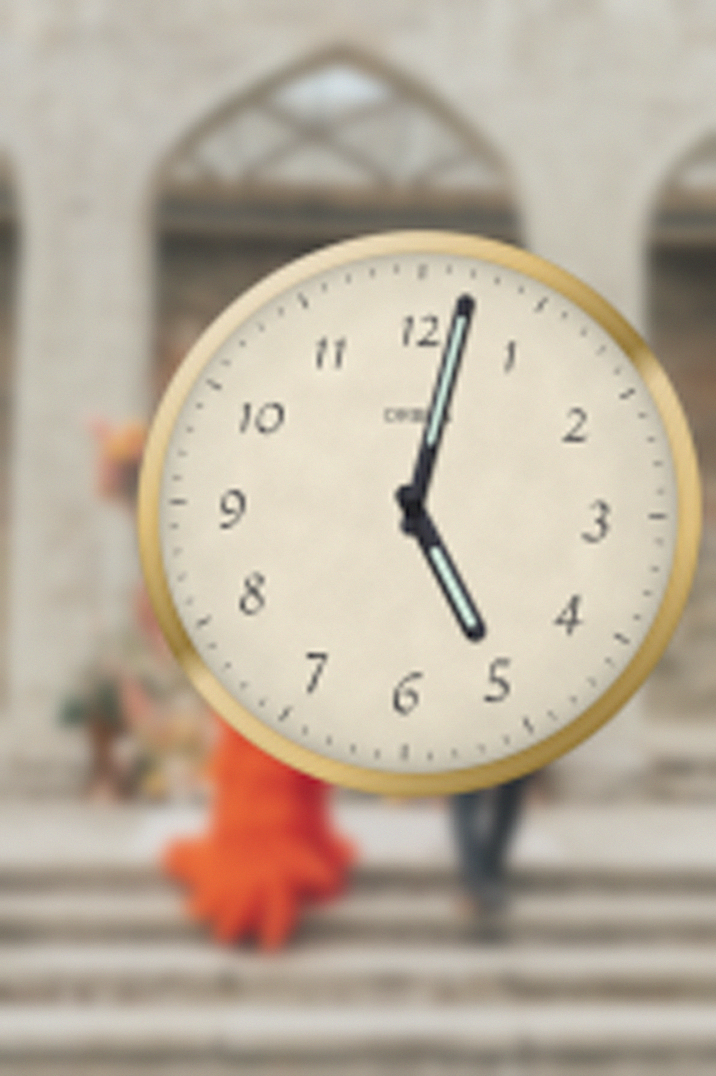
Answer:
5,02
